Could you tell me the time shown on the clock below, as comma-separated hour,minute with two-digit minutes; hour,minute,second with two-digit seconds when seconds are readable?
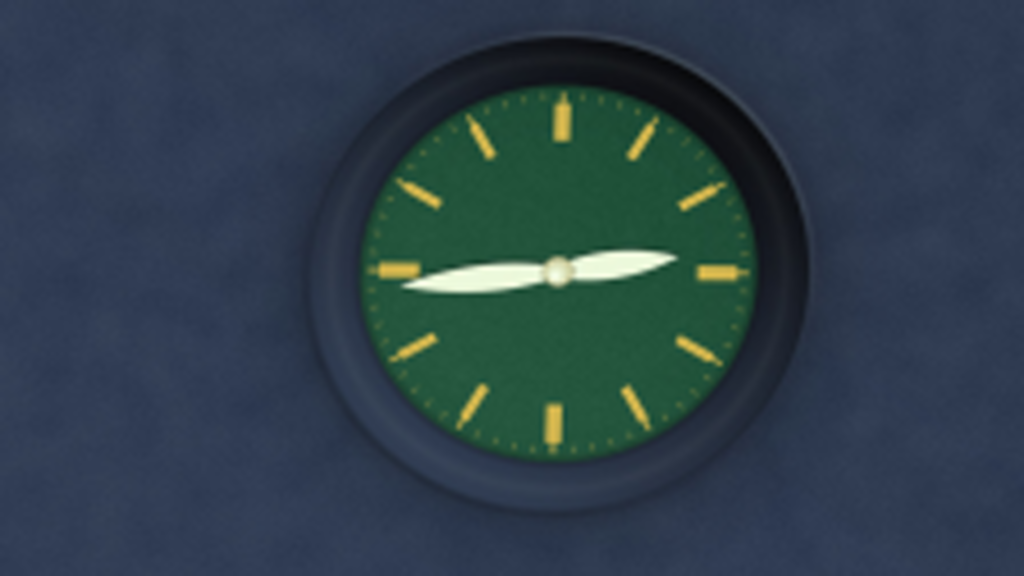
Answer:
2,44
